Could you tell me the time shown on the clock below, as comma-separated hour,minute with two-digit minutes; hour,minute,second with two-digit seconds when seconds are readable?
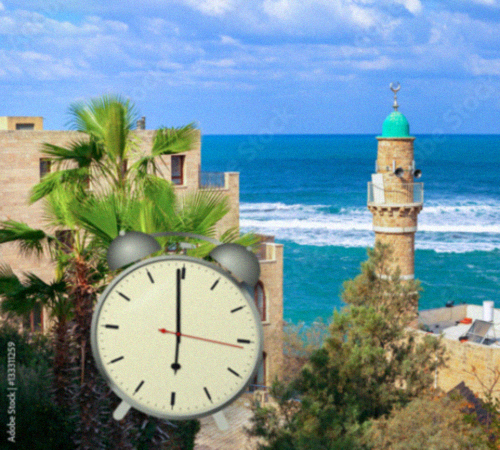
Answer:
5,59,16
